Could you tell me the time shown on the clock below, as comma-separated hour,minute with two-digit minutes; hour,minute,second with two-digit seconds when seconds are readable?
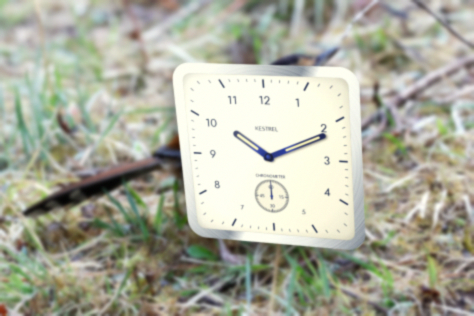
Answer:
10,11
